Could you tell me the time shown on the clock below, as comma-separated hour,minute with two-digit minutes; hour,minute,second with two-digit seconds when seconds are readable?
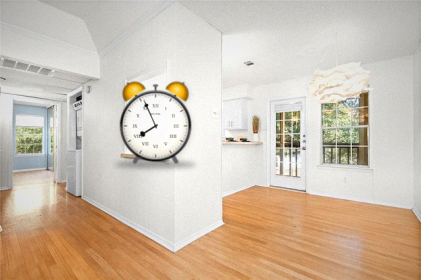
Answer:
7,56
